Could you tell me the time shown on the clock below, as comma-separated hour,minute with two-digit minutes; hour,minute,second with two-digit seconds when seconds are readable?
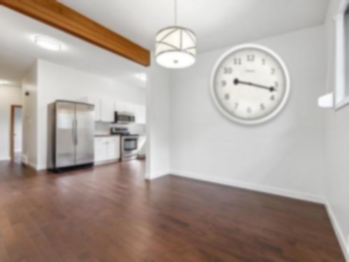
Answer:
9,17
